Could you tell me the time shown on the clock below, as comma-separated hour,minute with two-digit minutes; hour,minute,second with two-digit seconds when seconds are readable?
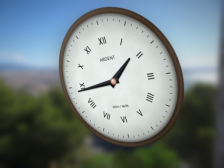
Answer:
1,44
